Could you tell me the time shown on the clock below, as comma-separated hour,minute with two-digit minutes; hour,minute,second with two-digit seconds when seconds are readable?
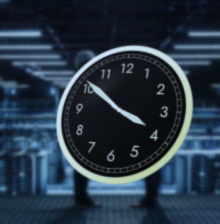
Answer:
3,51
